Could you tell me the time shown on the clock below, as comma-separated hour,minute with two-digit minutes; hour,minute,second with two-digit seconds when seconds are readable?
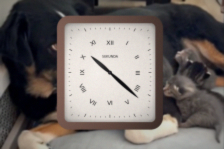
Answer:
10,22
